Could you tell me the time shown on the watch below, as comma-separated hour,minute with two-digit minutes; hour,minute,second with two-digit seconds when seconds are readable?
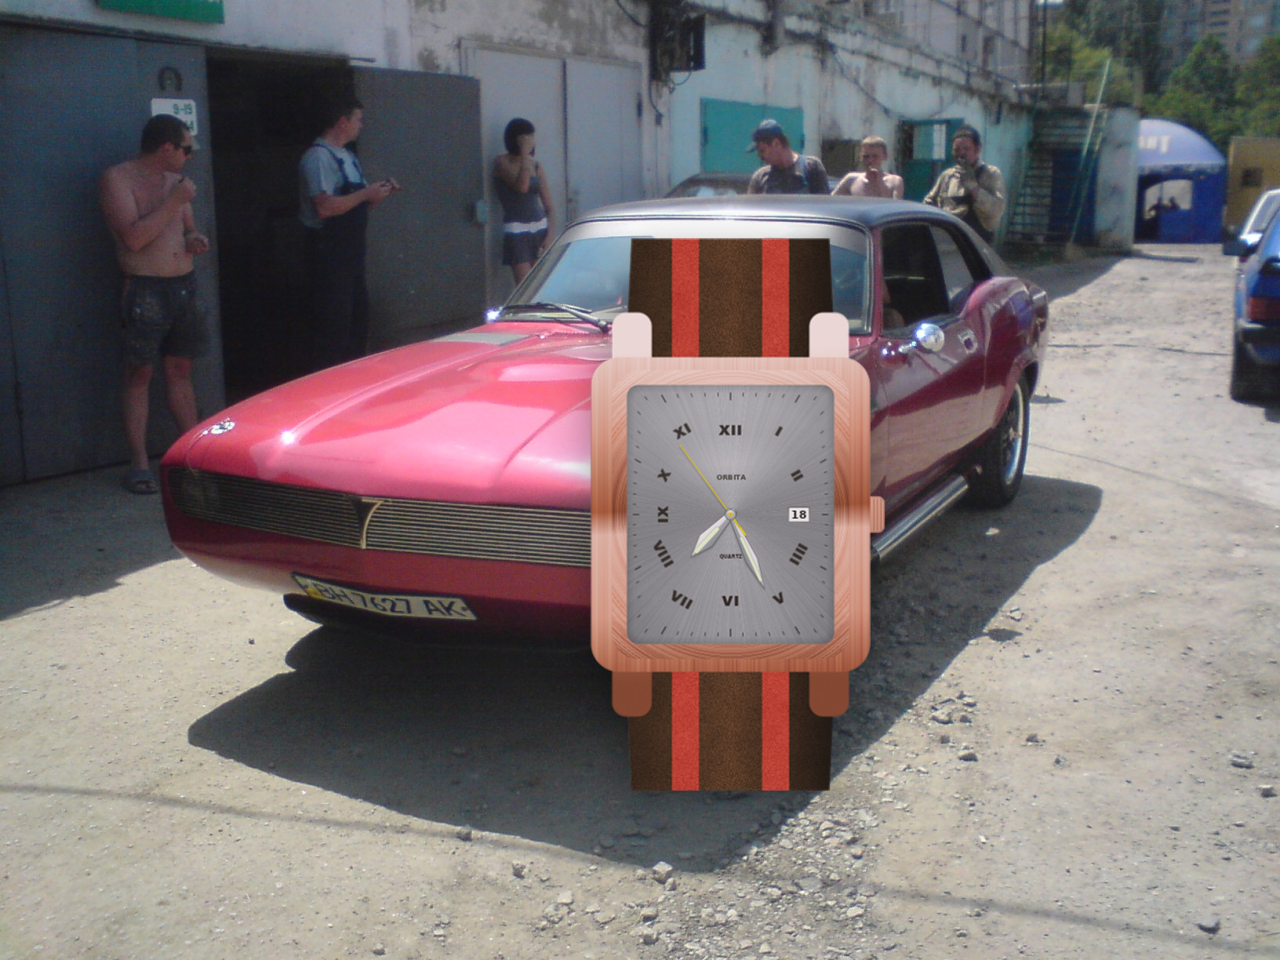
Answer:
7,25,54
